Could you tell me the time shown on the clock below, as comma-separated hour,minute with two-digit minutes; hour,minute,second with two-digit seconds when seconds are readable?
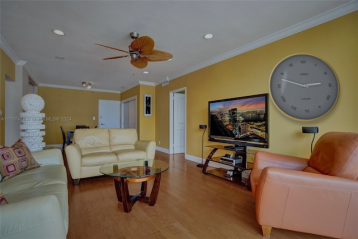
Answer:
2,48
